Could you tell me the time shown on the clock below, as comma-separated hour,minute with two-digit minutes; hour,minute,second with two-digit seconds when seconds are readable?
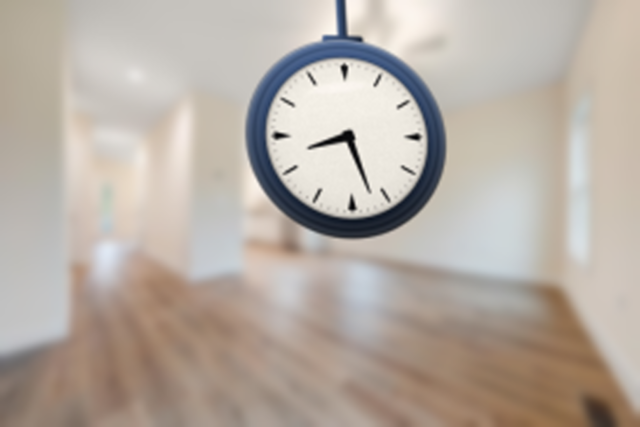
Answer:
8,27
